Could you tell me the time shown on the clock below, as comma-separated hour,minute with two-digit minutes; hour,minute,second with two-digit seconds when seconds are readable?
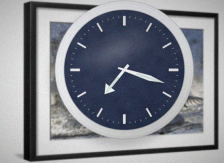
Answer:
7,18
